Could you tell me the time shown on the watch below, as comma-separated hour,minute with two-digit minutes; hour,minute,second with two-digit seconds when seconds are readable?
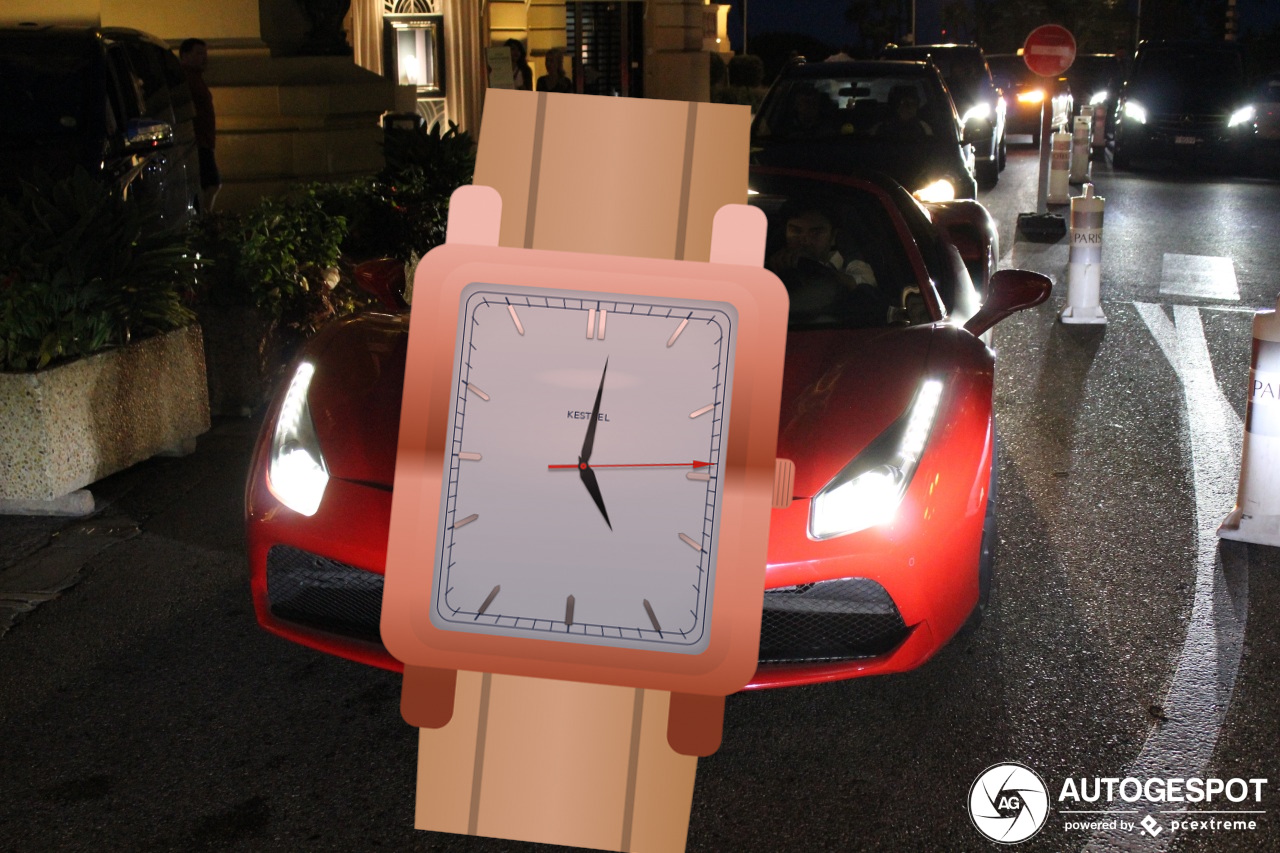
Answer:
5,01,14
